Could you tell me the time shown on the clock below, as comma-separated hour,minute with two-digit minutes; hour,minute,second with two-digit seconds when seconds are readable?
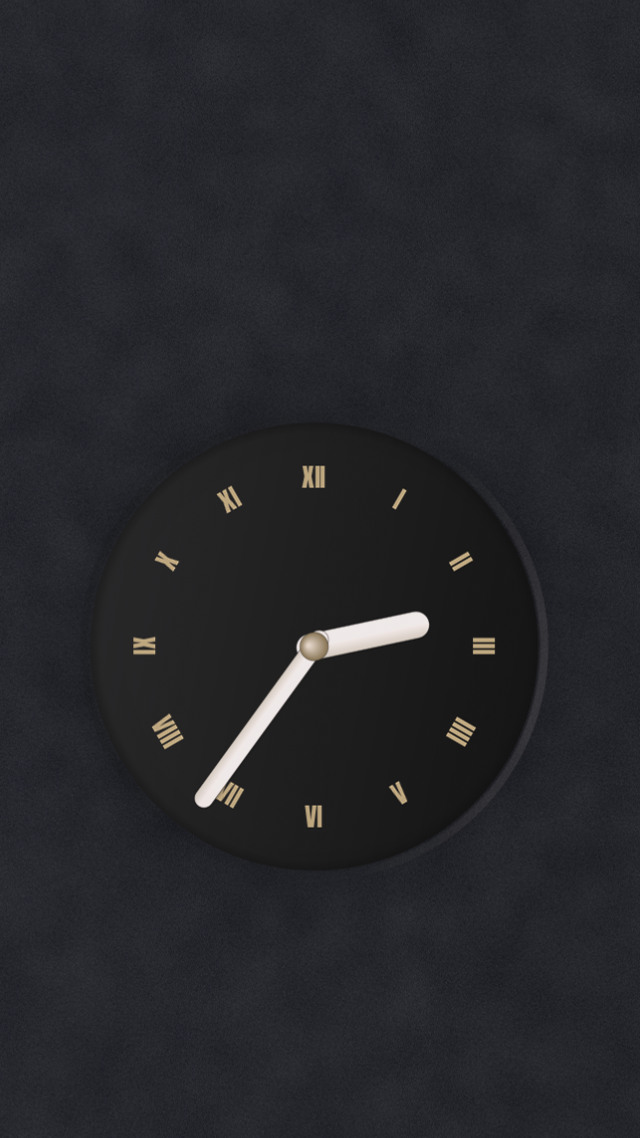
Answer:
2,36
